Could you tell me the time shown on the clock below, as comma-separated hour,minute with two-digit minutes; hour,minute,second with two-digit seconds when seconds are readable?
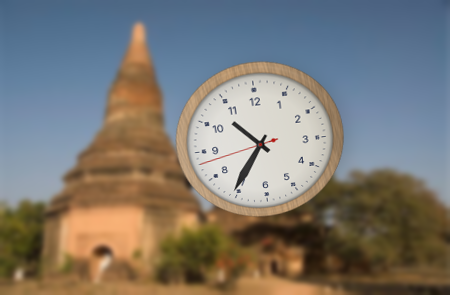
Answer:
10,35,43
